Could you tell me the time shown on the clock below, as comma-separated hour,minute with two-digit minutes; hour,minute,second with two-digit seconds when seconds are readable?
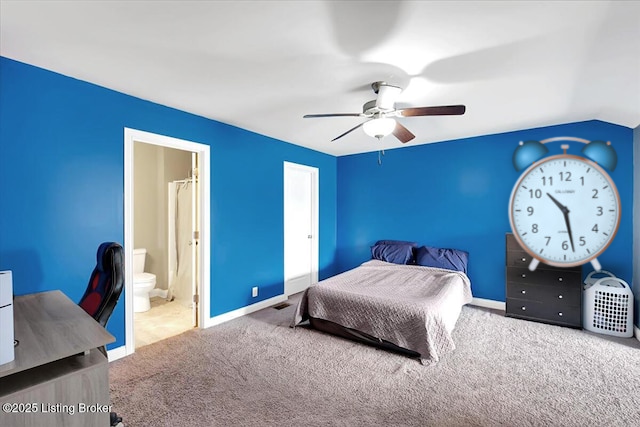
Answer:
10,28
